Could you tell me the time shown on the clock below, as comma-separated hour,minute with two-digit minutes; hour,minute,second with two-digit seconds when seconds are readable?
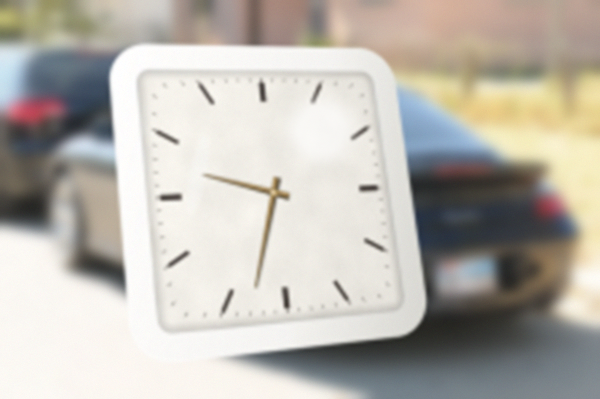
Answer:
9,33
